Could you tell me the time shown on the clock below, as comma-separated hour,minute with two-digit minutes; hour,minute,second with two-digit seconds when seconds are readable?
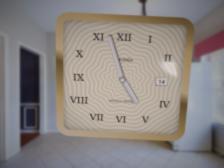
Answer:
4,57
